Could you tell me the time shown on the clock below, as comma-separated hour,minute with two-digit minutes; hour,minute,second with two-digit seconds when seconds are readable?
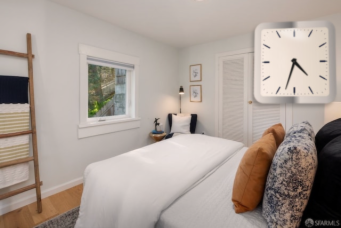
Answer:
4,33
